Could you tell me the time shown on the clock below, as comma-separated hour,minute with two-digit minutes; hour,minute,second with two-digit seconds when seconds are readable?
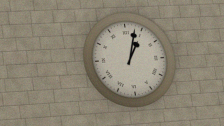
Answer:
1,03
